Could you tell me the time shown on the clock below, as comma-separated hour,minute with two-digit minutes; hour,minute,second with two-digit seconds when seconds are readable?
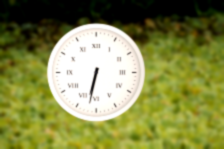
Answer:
6,32
